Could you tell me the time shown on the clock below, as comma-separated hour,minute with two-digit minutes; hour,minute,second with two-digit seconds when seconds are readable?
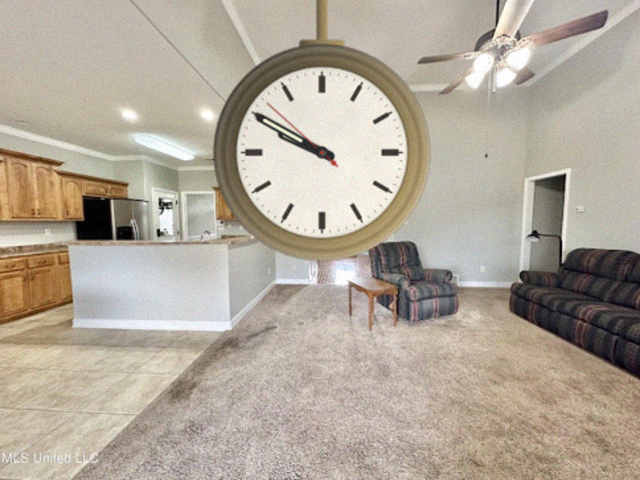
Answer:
9,49,52
